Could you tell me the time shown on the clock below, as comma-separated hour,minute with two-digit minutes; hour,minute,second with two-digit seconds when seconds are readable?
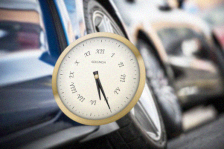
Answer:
5,25
